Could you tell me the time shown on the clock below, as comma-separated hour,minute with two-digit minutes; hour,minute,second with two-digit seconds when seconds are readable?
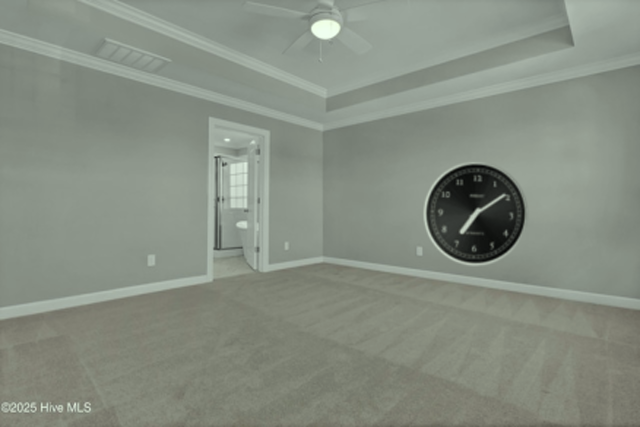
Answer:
7,09
